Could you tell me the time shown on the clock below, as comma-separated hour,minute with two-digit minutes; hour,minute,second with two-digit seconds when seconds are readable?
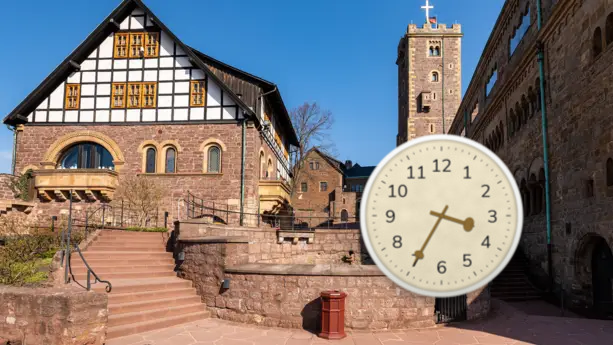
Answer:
3,35
